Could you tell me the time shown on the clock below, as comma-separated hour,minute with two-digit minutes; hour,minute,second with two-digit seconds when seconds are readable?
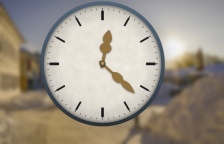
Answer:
12,22
